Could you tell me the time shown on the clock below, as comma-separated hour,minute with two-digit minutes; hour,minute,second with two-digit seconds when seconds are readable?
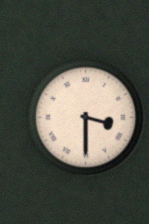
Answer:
3,30
